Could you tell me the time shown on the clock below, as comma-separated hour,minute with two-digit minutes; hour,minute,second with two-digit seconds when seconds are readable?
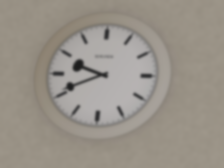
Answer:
9,41
